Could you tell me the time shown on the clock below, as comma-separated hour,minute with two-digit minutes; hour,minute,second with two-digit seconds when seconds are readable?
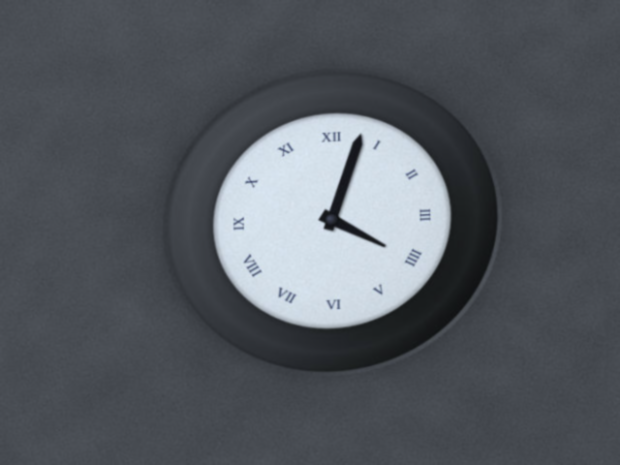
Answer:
4,03
